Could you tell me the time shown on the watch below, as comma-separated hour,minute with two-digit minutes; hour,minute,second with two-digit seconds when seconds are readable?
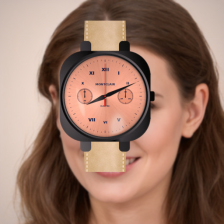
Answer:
8,11
